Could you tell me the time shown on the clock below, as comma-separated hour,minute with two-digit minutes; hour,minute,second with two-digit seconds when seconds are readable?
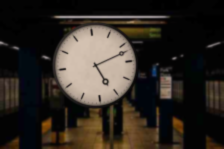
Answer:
5,12
